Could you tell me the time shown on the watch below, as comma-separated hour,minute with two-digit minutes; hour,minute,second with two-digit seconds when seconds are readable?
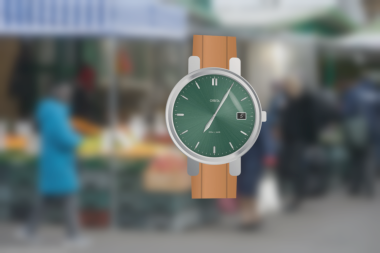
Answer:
7,05
